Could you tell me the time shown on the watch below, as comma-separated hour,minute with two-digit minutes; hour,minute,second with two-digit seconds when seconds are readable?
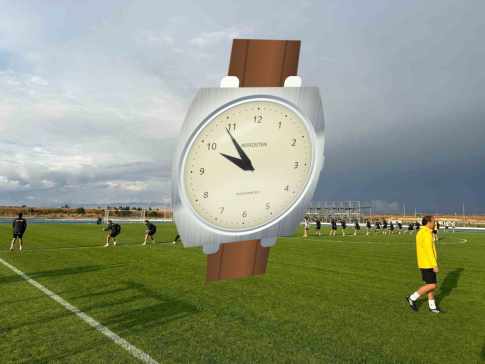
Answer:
9,54
